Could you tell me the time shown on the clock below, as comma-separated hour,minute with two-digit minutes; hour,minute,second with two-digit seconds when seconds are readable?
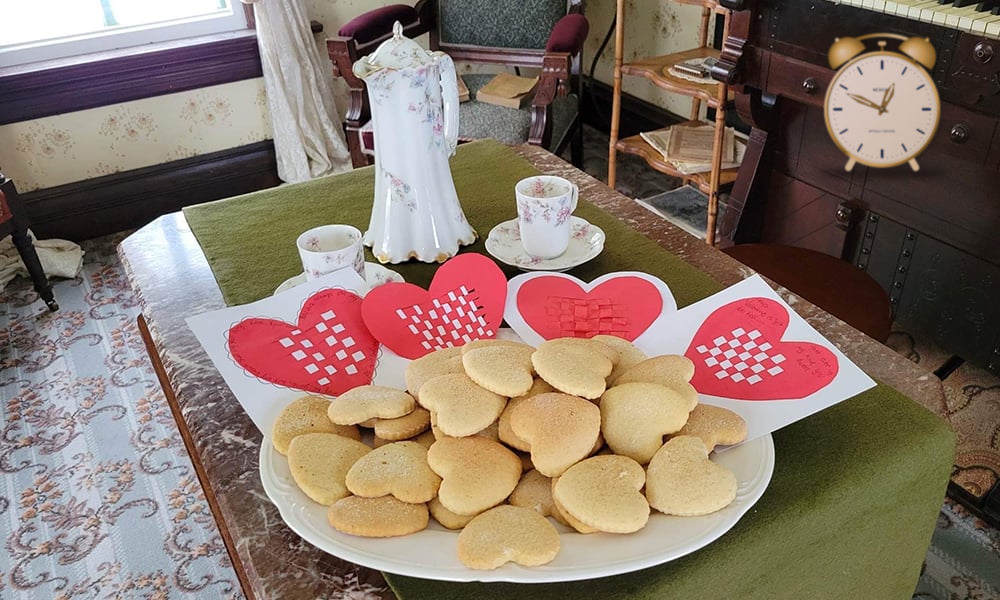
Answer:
12,49
